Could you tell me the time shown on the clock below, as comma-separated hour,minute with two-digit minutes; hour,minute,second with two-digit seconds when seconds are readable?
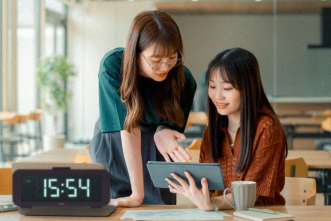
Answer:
15,54
